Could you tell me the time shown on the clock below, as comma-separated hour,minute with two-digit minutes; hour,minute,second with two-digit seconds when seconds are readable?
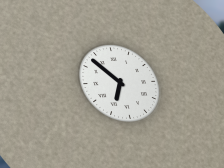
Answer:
6,53
